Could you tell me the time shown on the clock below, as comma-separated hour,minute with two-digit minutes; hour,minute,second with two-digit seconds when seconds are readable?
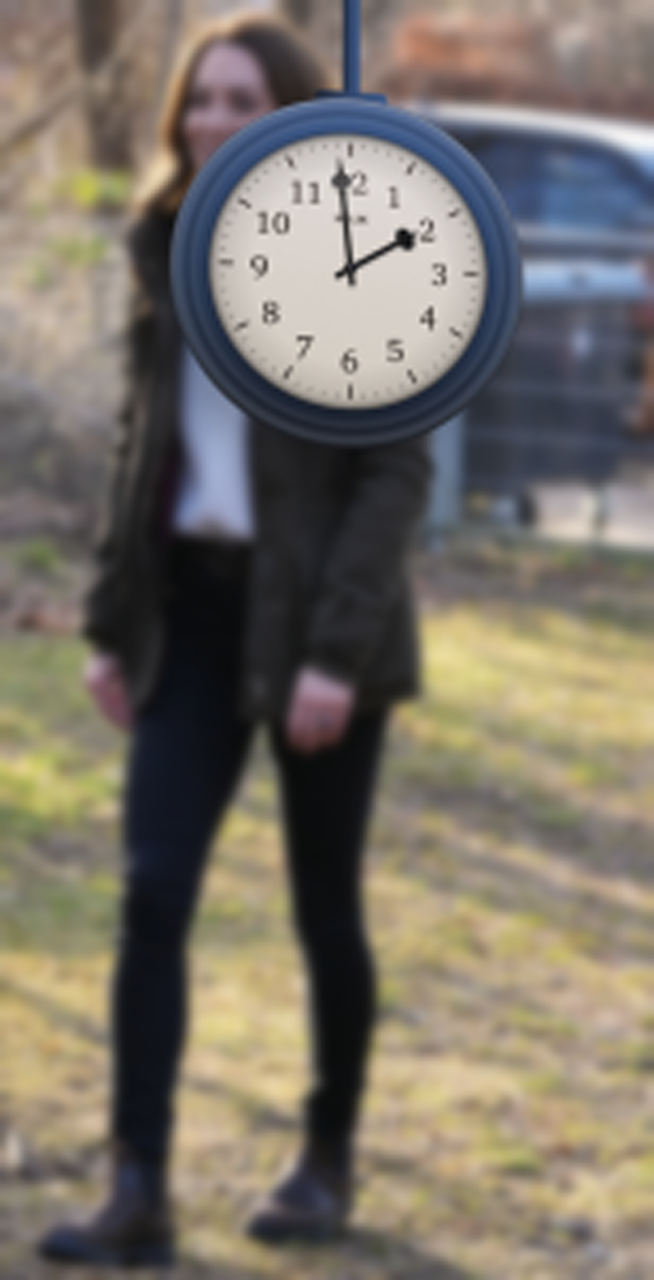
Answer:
1,59
